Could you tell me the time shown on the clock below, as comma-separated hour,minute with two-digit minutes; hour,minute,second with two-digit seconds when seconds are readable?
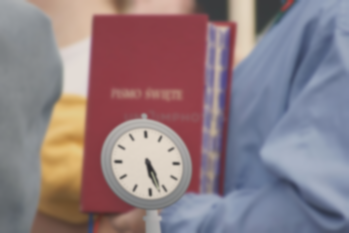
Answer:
5,27
